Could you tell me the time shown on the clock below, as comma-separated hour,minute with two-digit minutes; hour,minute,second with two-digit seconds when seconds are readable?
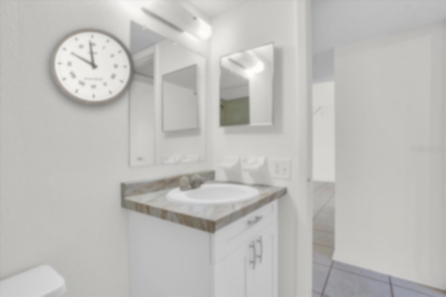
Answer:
9,59
